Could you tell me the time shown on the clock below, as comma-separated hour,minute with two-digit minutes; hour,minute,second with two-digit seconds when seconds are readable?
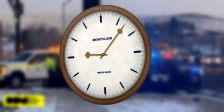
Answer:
9,07
